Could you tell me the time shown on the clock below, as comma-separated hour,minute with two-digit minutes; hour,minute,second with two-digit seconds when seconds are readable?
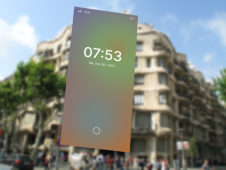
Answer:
7,53
